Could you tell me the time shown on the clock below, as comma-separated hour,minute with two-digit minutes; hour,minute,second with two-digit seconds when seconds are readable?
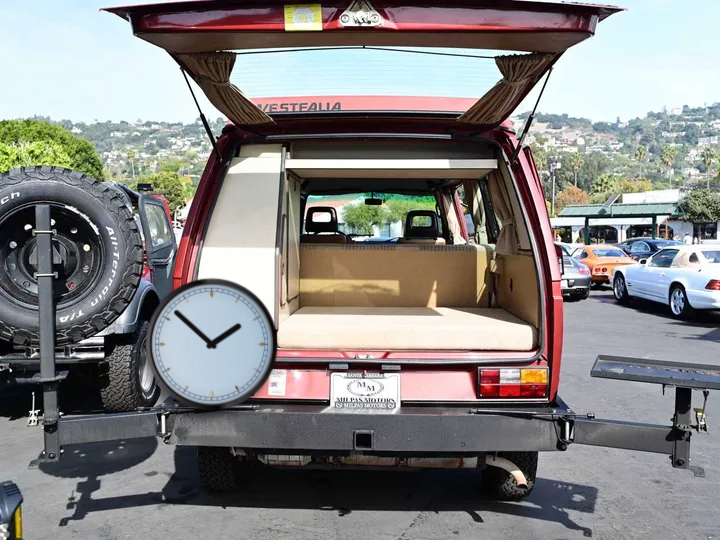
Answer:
1,52
